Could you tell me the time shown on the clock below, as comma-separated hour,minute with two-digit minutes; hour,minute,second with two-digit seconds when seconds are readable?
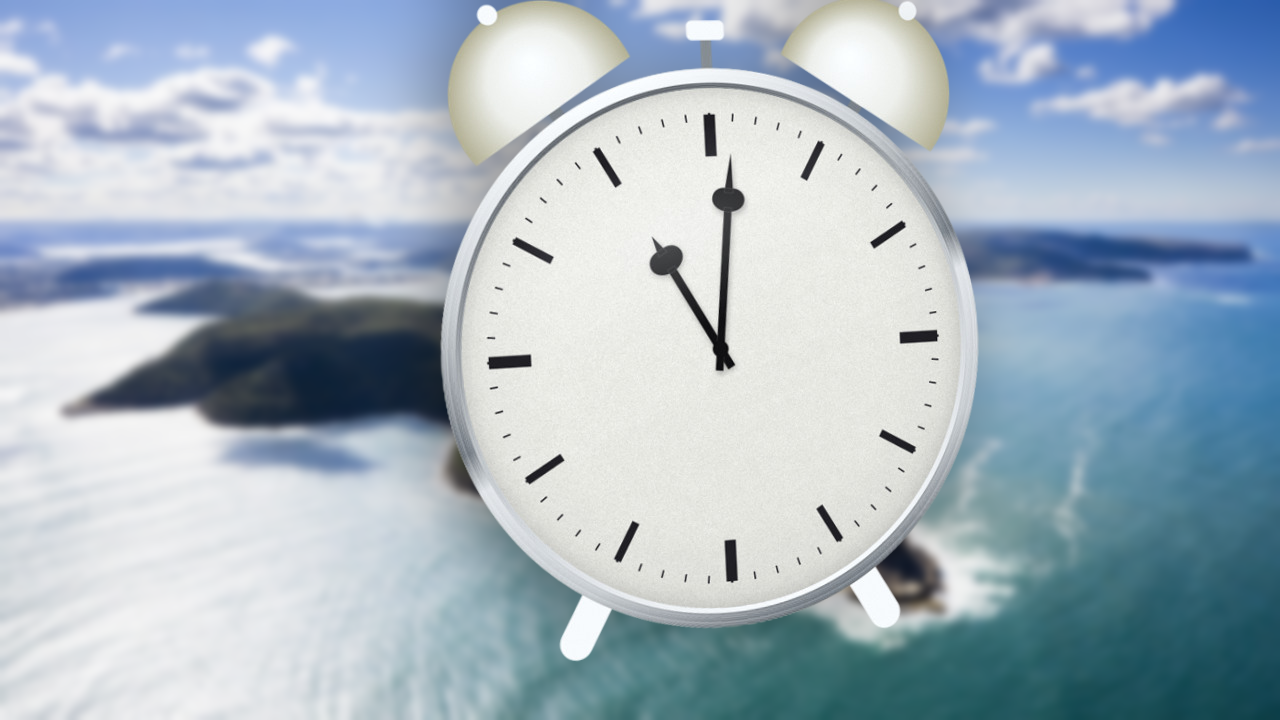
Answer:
11,01
